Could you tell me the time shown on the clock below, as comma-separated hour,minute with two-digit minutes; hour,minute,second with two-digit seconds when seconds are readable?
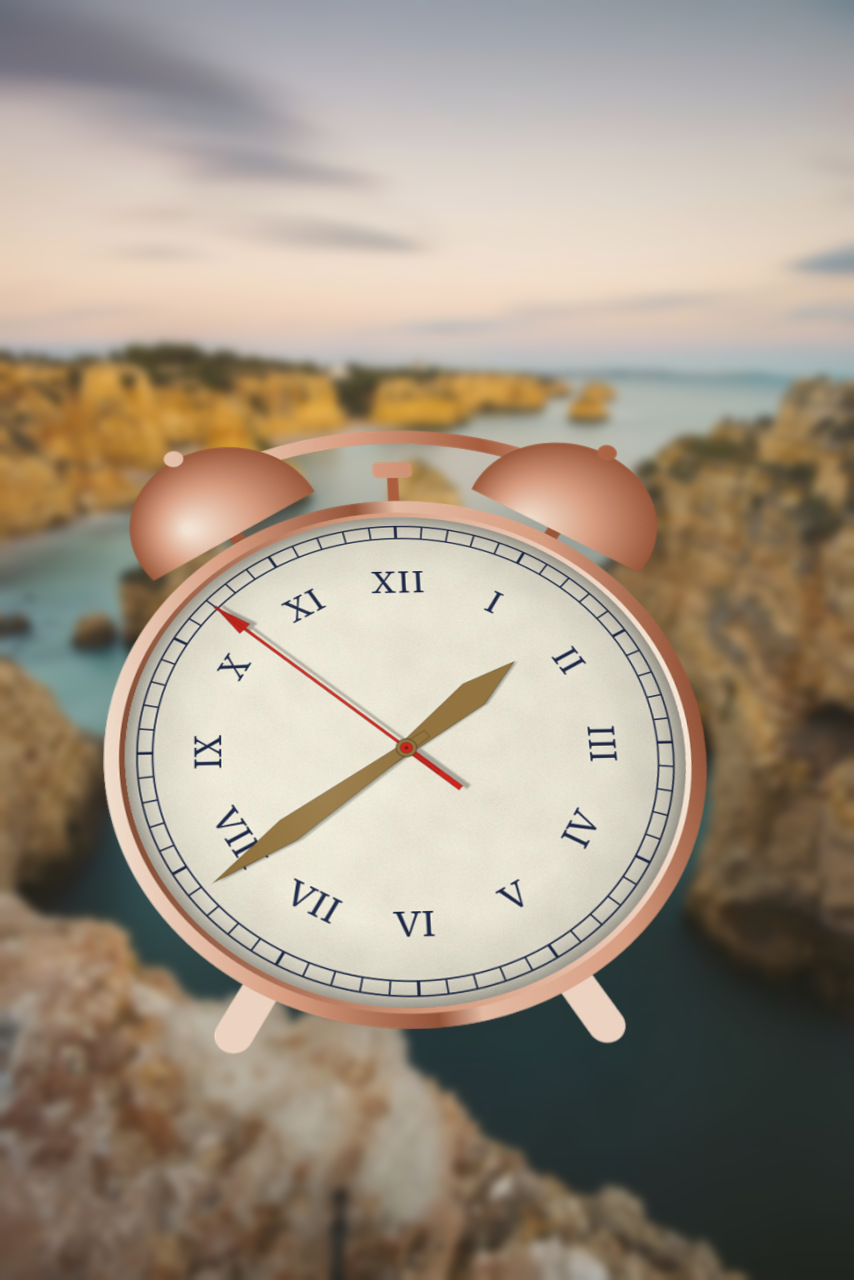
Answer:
1,38,52
